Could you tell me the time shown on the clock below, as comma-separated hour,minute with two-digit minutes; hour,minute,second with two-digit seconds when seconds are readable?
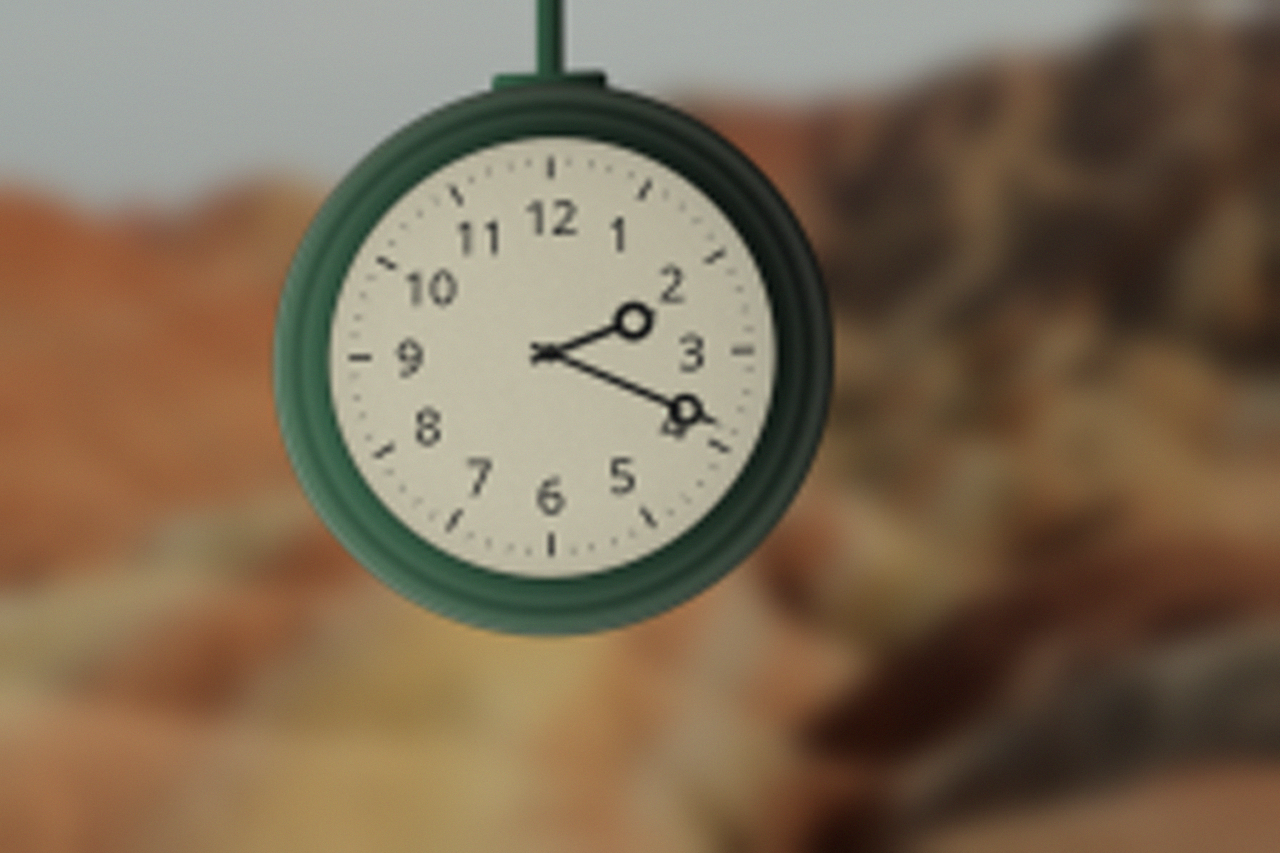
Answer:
2,19
